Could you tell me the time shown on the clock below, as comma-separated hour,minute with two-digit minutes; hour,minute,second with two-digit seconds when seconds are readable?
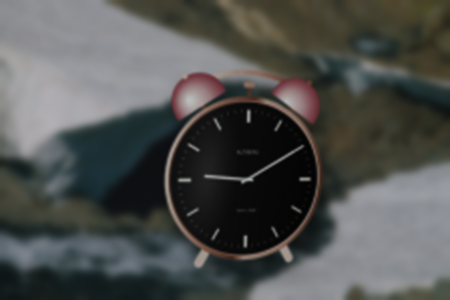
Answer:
9,10
